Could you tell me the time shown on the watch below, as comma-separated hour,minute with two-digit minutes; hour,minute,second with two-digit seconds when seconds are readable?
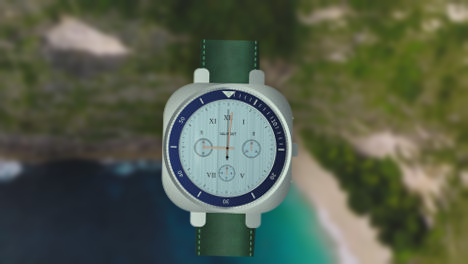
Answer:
9,01
